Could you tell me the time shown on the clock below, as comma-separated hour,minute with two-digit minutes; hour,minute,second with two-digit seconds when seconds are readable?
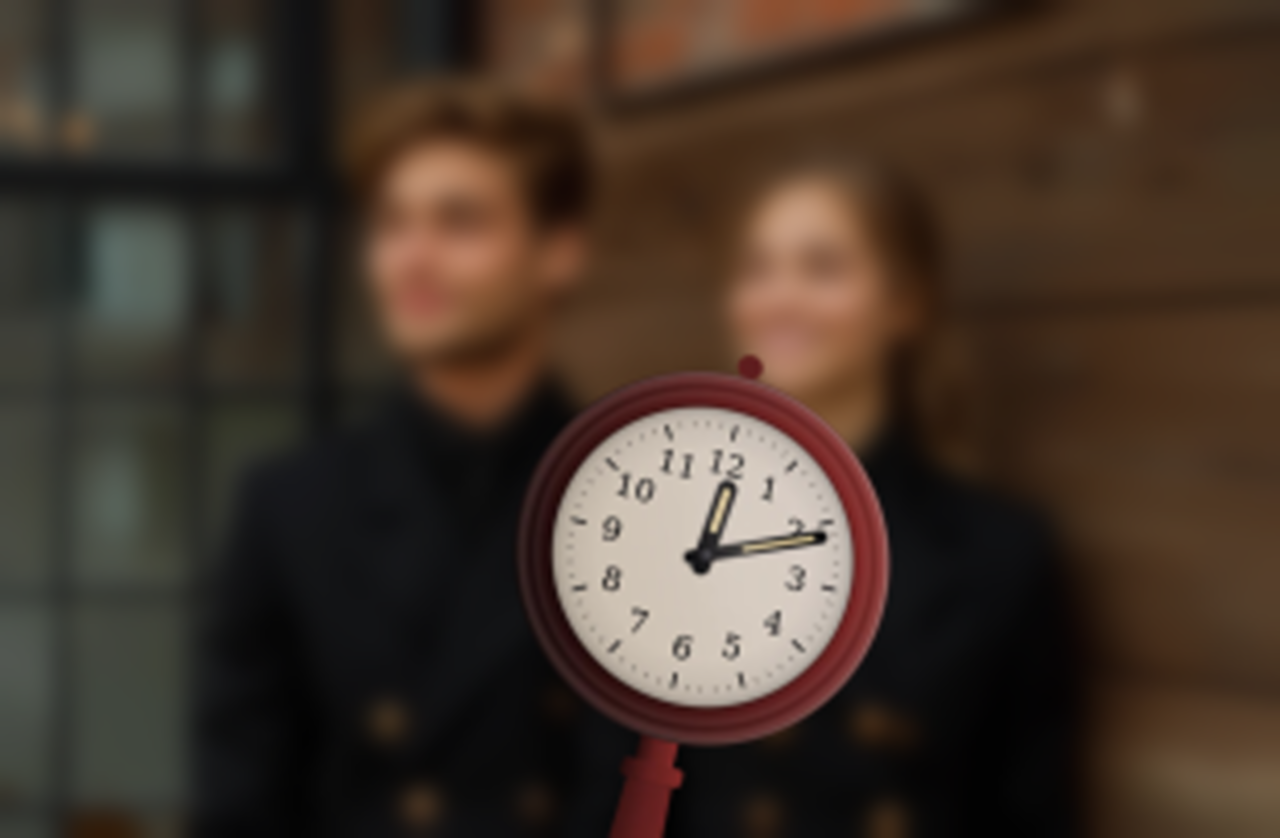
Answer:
12,11
